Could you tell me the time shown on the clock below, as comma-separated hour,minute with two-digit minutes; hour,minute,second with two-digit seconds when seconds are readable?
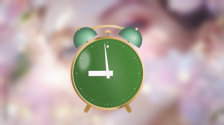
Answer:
8,59
